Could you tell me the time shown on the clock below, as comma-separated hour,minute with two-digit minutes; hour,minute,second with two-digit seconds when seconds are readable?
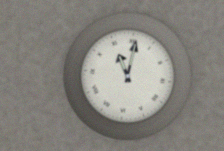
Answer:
11,01
